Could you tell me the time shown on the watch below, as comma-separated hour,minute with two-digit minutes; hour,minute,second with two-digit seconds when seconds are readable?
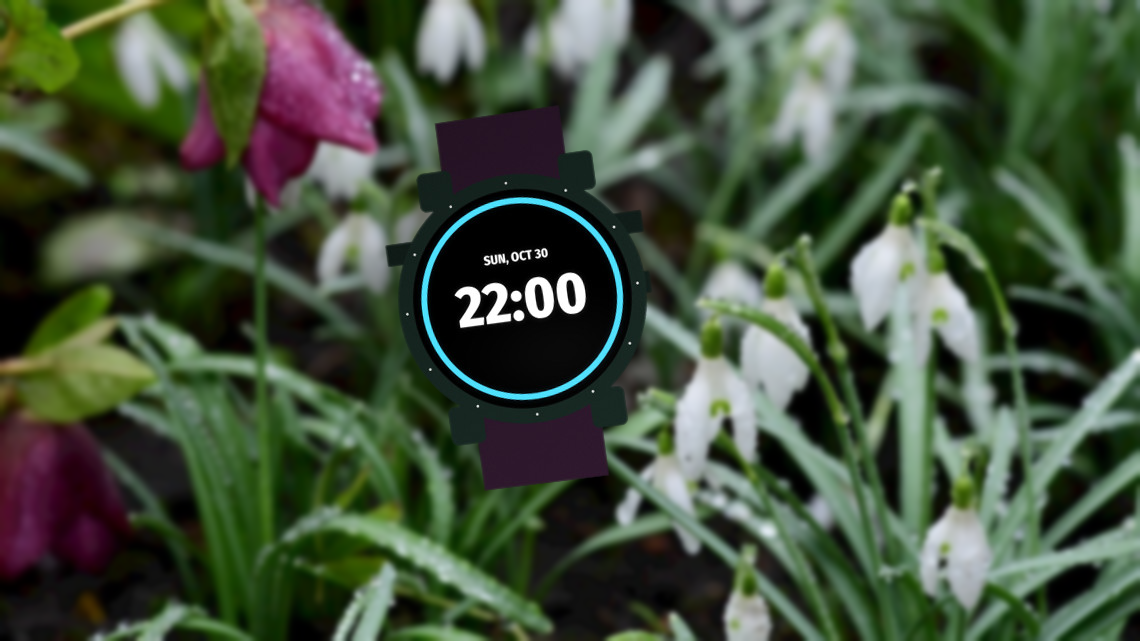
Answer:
22,00
